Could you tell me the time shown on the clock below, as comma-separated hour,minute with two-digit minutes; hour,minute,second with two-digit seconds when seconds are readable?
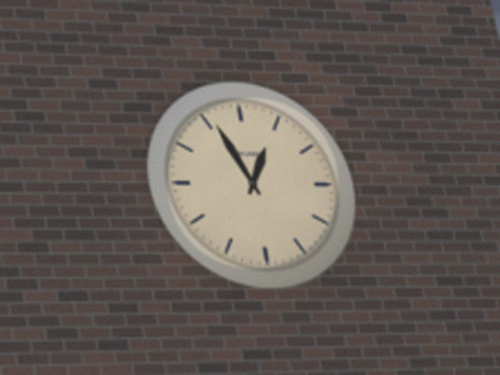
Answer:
12,56
